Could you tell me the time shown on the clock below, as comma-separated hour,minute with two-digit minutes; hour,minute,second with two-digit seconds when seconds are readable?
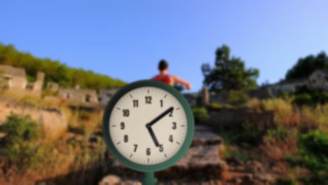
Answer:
5,09
